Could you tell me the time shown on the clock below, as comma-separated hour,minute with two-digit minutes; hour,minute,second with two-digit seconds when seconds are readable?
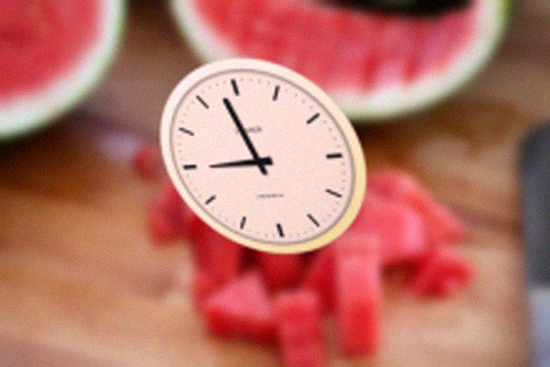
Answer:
8,58
